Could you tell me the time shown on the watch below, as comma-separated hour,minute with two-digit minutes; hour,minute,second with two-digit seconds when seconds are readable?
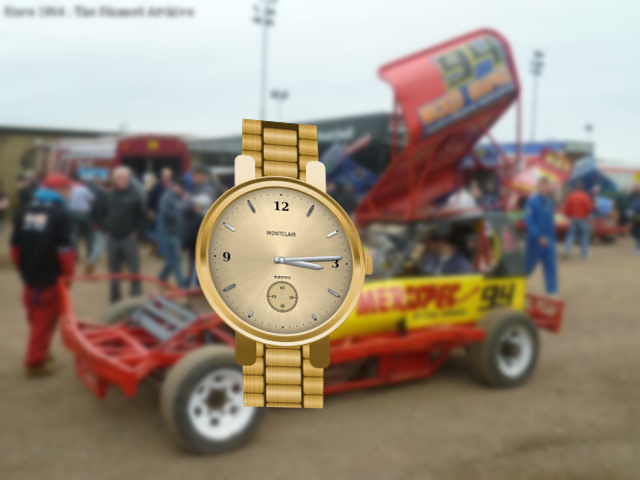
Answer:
3,14
